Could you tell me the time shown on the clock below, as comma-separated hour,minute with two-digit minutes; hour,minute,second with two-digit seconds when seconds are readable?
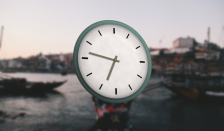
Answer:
6,47
